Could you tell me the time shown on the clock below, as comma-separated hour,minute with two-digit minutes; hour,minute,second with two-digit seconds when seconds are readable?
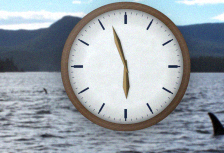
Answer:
5,57
